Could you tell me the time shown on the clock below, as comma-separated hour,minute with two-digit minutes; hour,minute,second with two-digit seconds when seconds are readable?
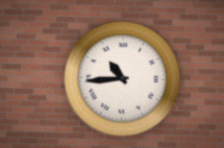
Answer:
10,44
